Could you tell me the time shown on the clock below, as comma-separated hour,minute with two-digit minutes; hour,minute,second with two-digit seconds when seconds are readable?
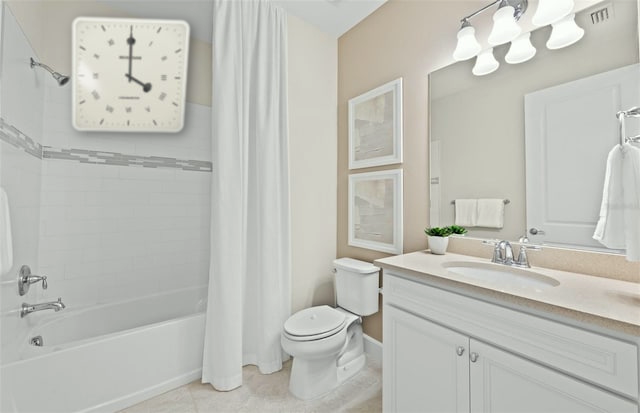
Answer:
4,00
